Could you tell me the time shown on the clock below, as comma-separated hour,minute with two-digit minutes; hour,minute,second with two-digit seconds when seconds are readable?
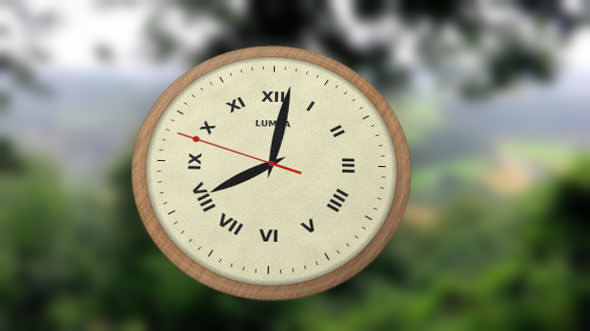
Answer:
8,01,48
